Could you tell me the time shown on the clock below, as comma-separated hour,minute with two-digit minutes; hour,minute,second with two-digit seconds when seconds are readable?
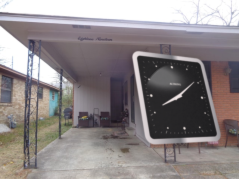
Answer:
8,09
